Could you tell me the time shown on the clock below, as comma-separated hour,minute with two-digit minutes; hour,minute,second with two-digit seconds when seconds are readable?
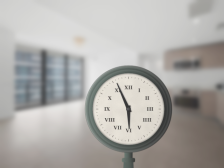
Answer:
5,56
